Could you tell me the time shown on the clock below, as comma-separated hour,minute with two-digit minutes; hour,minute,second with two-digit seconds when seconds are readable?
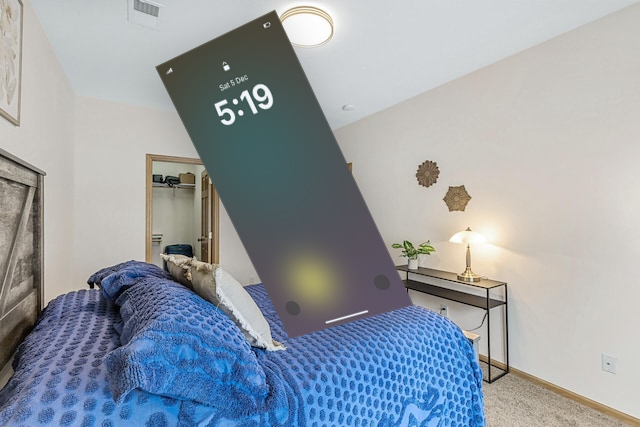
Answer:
5,19
